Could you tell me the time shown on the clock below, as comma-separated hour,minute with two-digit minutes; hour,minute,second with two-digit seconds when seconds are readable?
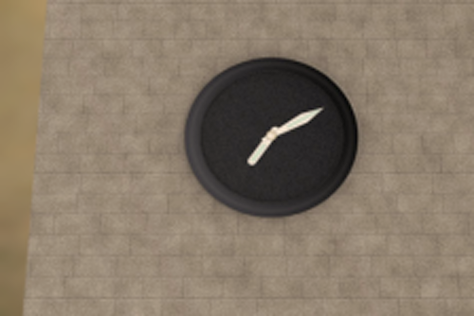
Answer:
7,10
